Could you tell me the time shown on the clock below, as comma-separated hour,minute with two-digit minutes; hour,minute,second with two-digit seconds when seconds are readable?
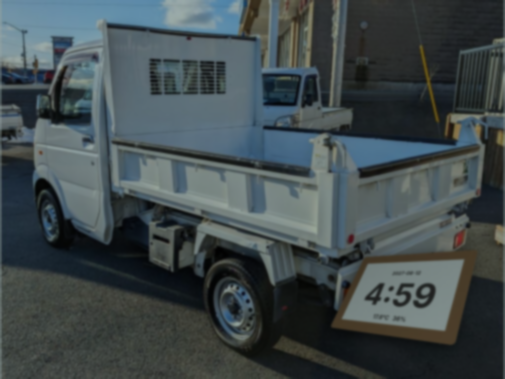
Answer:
4,59
